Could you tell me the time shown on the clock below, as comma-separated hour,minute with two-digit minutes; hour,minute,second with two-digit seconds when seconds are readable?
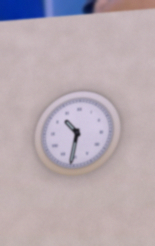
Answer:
10,31
